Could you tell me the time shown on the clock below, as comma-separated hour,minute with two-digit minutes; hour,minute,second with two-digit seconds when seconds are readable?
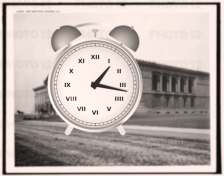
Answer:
1,17
